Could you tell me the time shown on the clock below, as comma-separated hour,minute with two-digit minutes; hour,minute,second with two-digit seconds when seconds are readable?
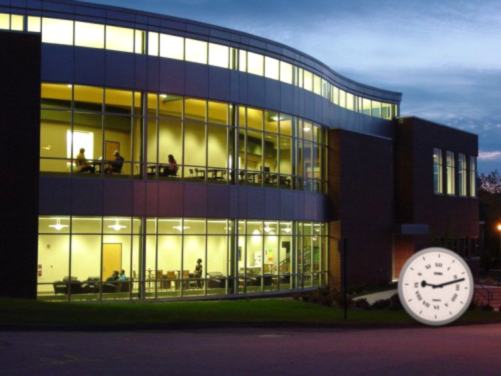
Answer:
9,12
